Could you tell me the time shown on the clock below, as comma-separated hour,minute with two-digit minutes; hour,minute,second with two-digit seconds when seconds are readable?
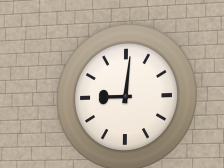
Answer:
9,01
